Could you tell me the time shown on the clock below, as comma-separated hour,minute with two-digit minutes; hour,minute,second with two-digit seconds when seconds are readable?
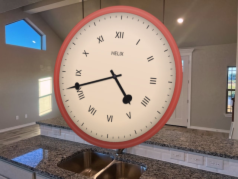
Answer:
4,42
